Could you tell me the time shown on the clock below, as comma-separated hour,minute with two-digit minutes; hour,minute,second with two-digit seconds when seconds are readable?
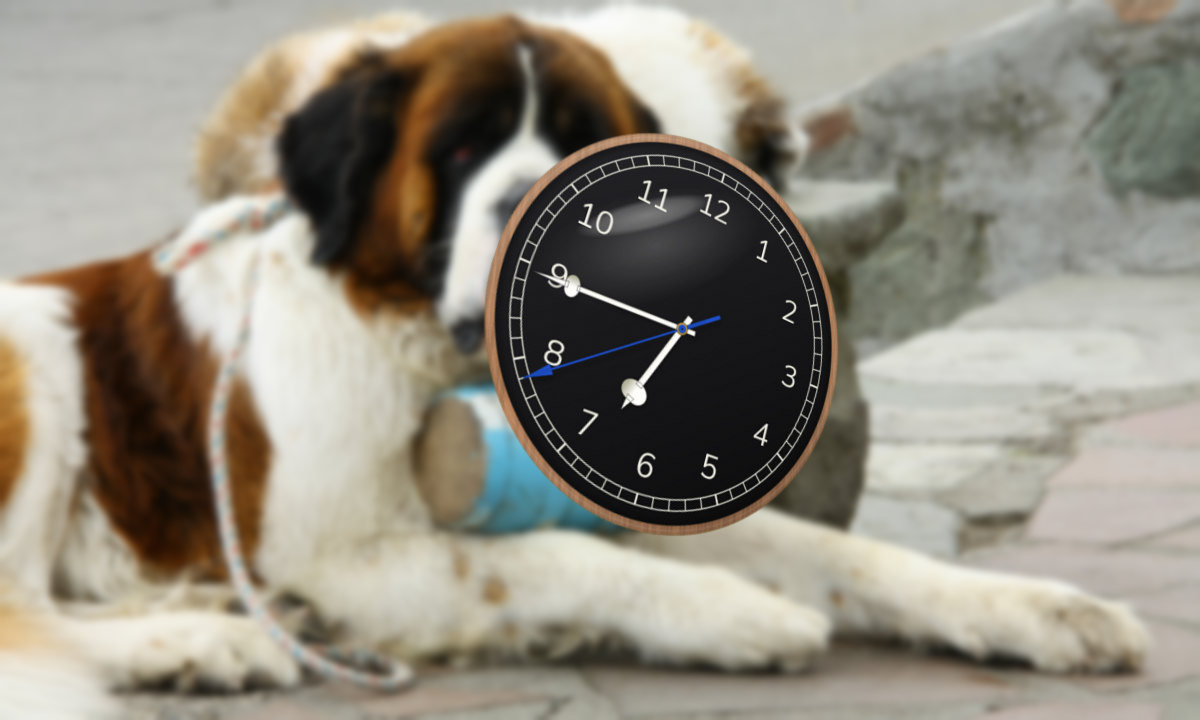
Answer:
6,44,39
